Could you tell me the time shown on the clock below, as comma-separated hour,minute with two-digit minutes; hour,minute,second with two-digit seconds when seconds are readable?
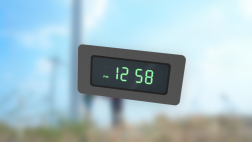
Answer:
12,58
